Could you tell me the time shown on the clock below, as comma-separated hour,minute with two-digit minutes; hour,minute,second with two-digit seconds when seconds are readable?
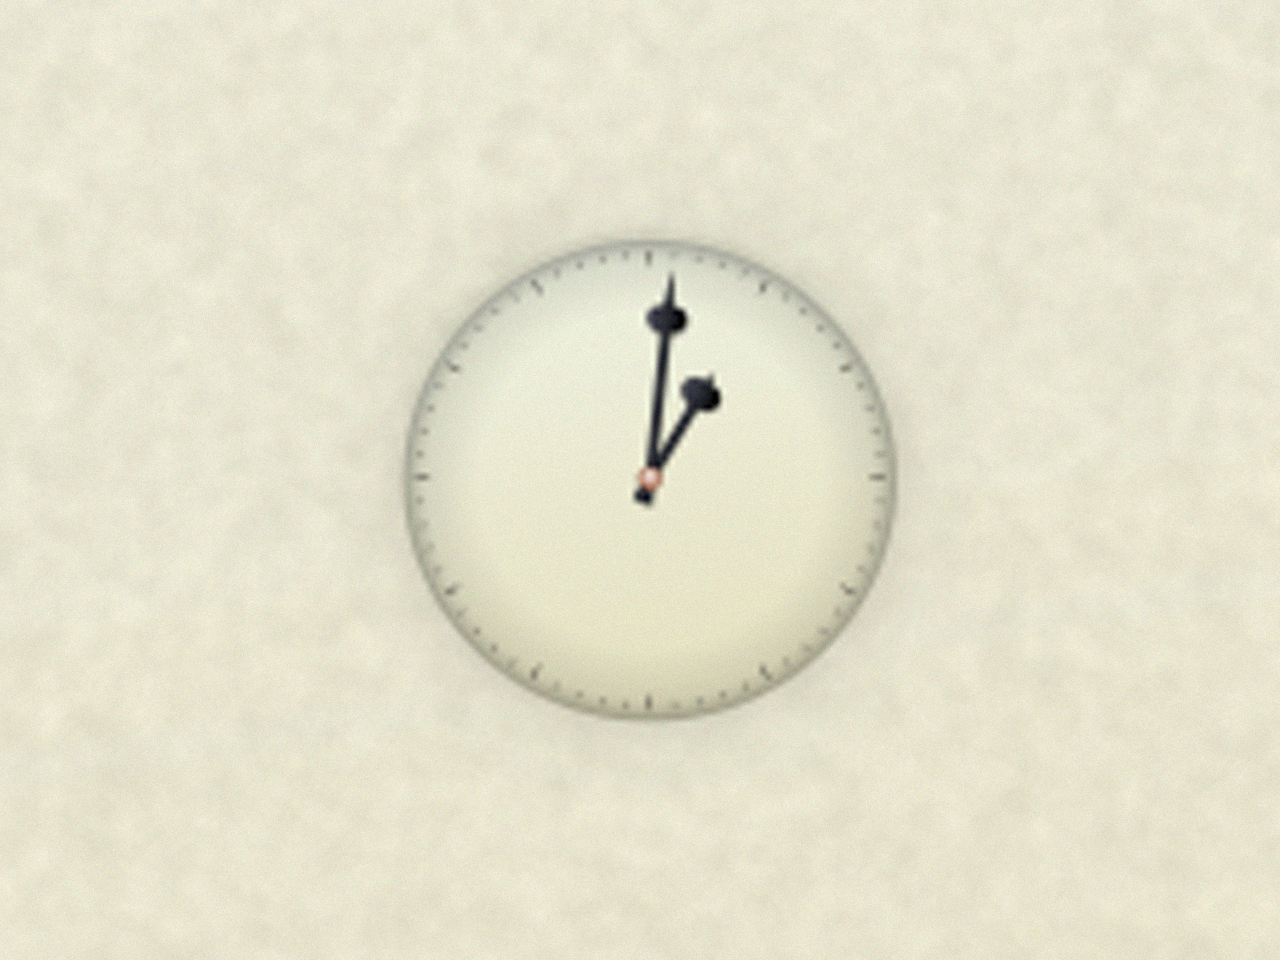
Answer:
1,01
